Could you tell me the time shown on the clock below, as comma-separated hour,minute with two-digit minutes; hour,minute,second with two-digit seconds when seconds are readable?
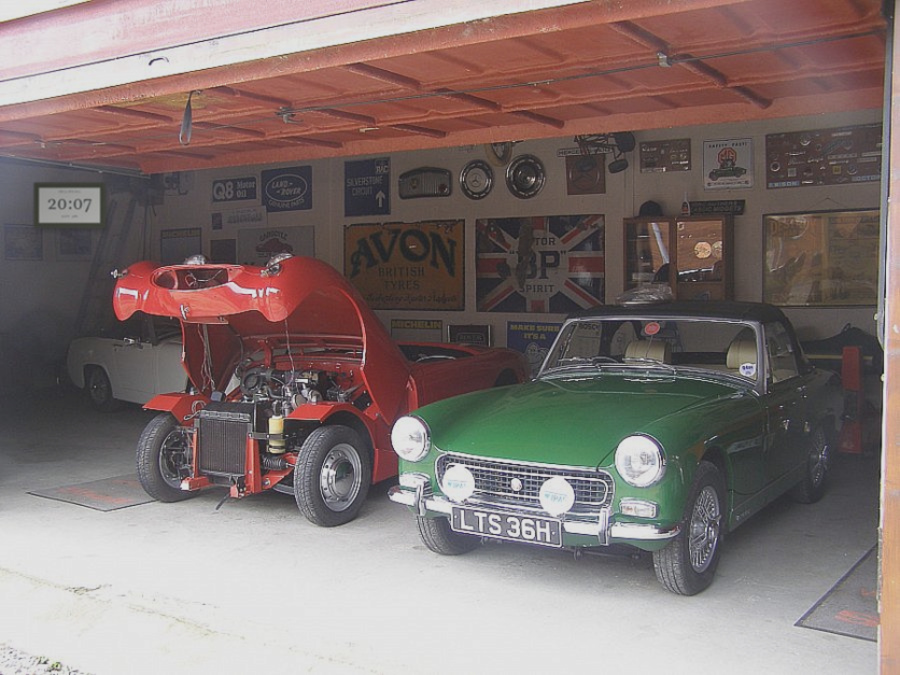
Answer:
20,07
